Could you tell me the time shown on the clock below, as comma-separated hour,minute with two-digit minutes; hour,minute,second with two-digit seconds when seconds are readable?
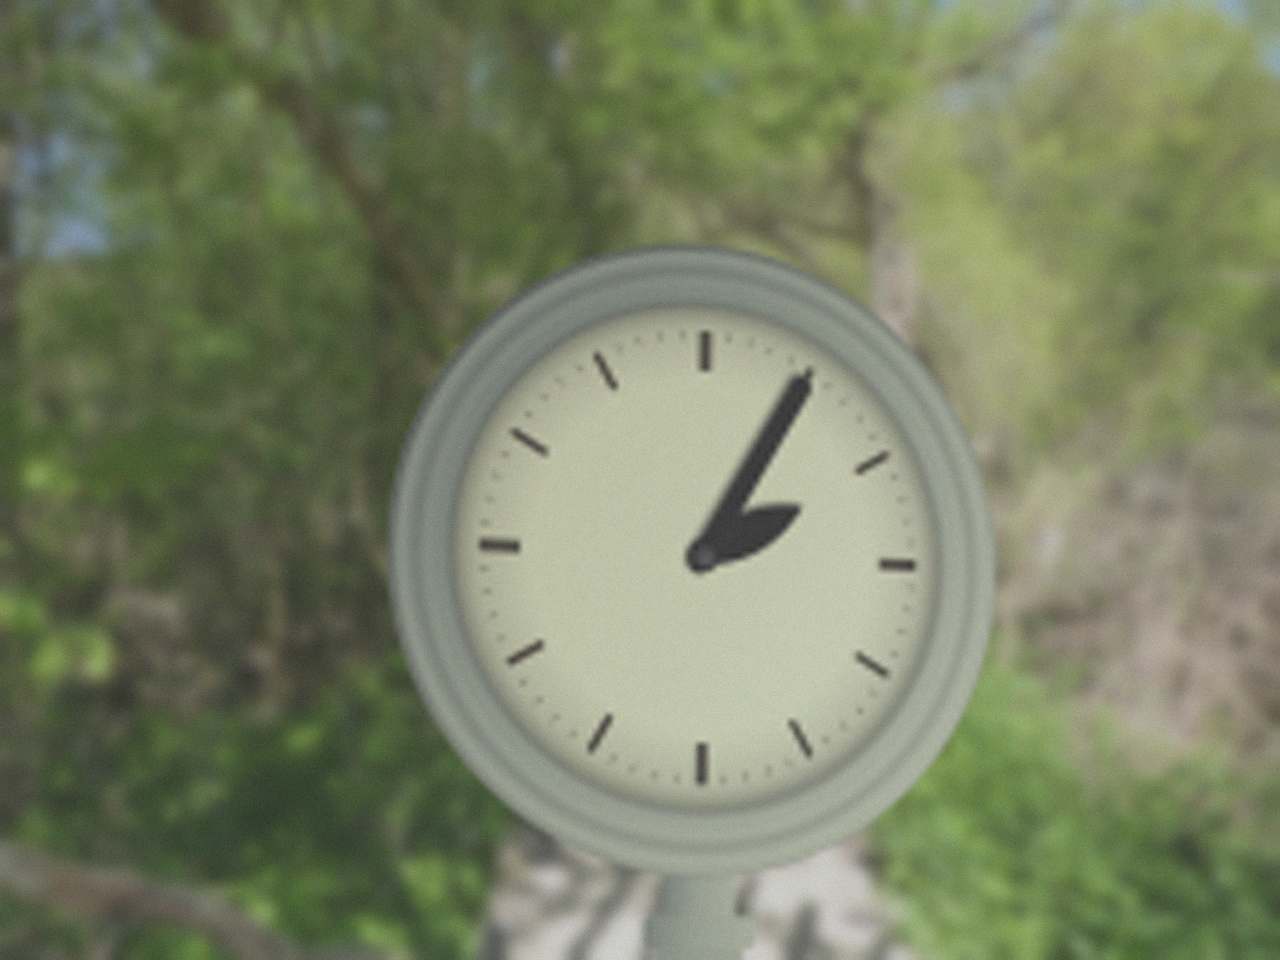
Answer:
2,05
